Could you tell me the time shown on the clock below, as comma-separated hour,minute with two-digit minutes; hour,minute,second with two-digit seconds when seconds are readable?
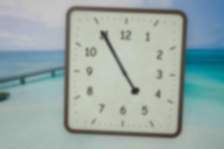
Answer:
4,55
